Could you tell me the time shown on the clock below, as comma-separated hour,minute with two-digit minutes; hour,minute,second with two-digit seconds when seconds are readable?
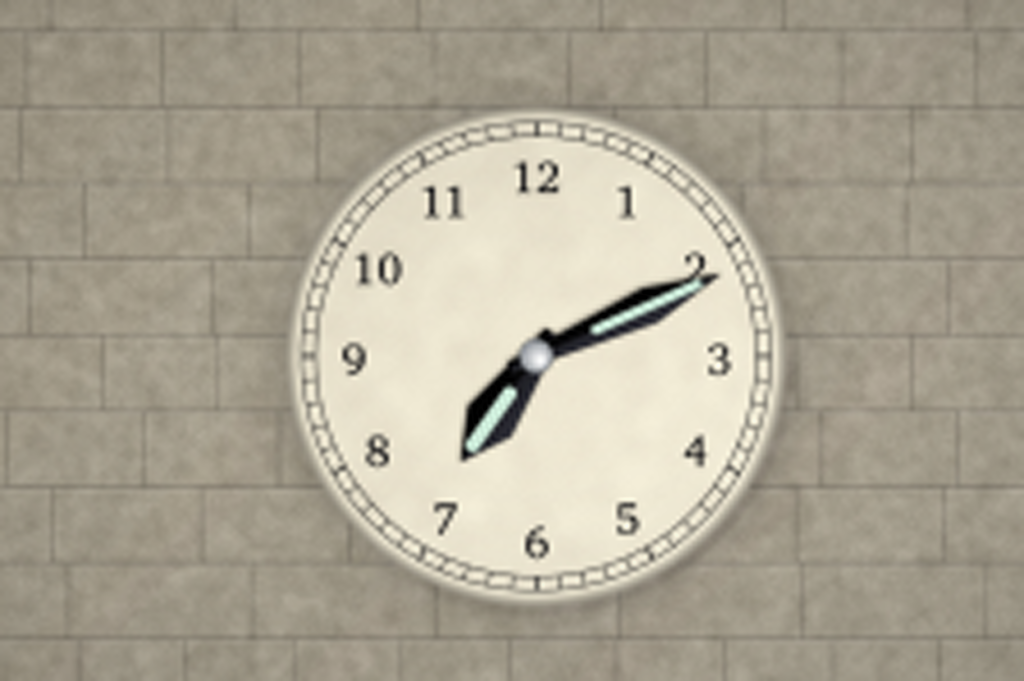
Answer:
7,11
